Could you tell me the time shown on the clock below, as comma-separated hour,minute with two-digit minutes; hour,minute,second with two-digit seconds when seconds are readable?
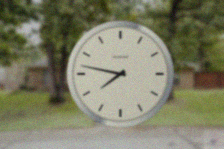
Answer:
7,47
